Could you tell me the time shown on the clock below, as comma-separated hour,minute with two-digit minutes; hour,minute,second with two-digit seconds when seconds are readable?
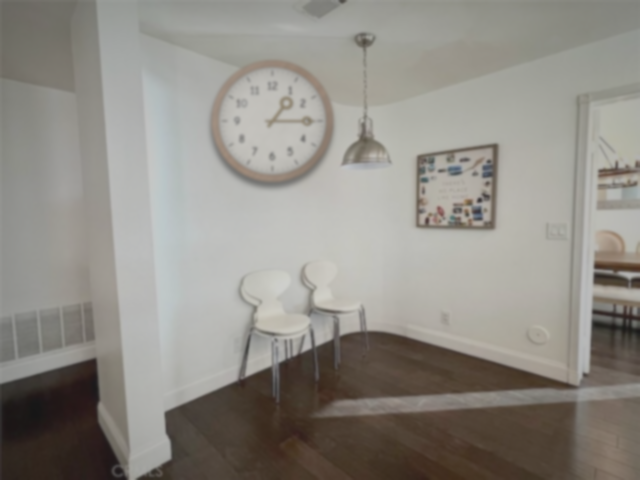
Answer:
1,15
